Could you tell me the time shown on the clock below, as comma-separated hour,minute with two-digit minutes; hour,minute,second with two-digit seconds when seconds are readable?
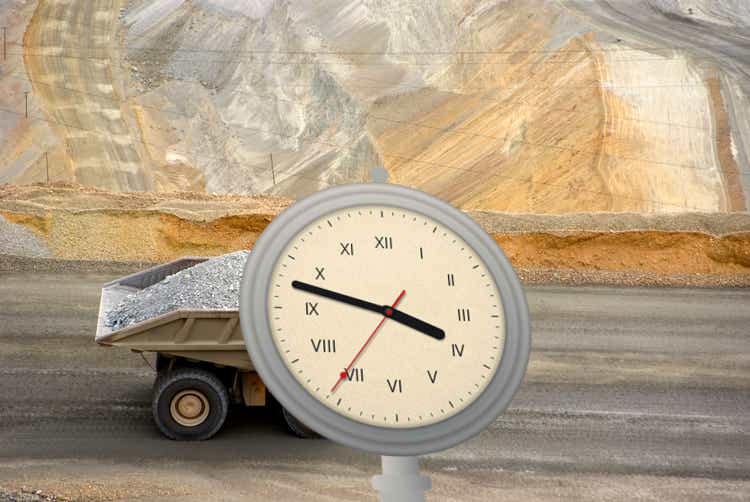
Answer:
3,47,36
